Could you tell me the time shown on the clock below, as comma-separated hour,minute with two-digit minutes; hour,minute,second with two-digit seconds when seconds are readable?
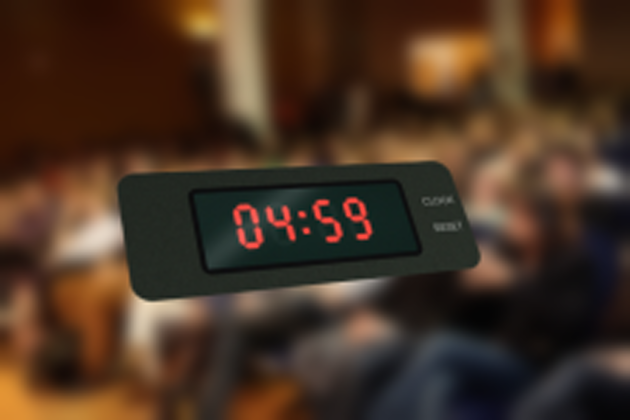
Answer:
4,59
